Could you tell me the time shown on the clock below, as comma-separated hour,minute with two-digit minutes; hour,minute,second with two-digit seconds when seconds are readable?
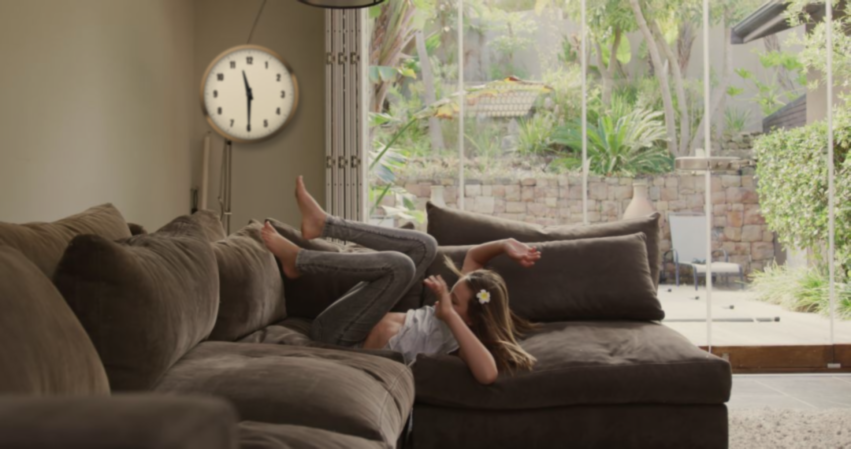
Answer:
11,30
